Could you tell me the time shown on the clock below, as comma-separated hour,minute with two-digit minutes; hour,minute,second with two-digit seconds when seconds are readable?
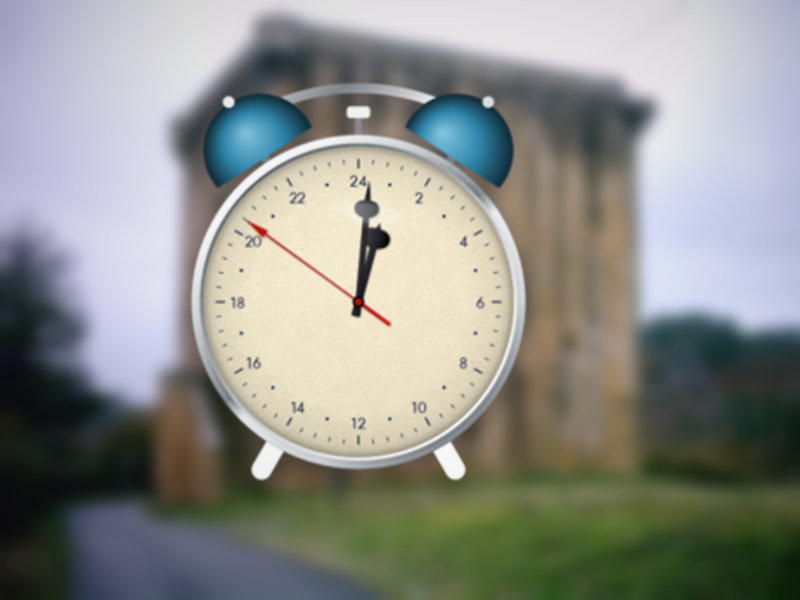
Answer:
1,00,51
